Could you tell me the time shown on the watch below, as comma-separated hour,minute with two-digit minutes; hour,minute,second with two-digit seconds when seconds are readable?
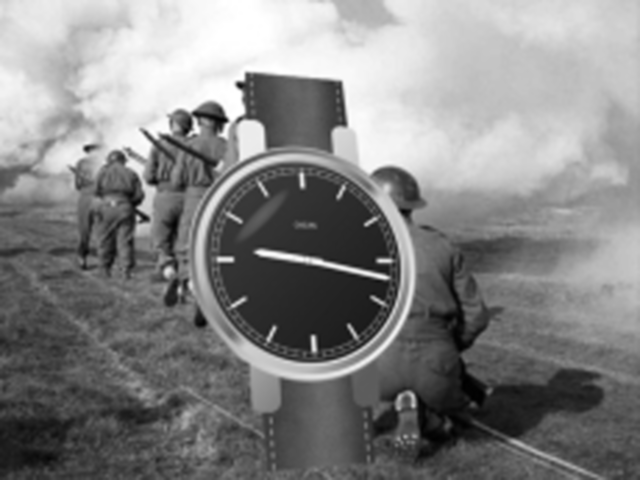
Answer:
9,17
